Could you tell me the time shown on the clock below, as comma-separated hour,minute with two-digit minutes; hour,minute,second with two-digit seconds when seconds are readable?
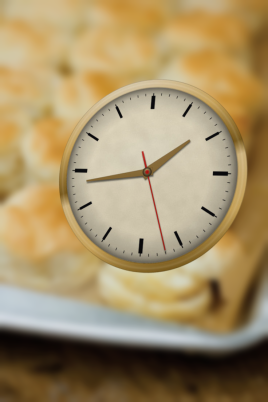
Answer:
1,43,27
